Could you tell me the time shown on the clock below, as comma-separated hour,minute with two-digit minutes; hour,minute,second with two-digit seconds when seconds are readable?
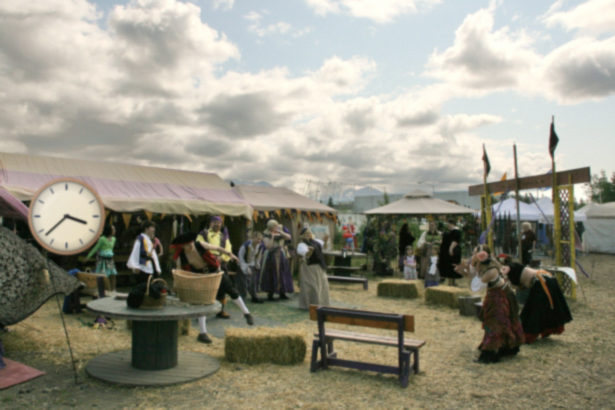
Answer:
3,38
